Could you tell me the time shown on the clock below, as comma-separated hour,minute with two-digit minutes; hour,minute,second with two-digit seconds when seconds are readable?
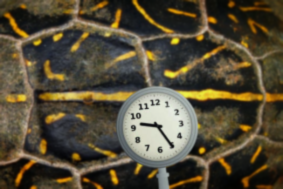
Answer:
9,25
